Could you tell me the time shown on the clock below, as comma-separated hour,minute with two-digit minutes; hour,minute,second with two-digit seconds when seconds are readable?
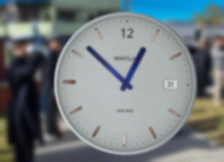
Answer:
12,52
